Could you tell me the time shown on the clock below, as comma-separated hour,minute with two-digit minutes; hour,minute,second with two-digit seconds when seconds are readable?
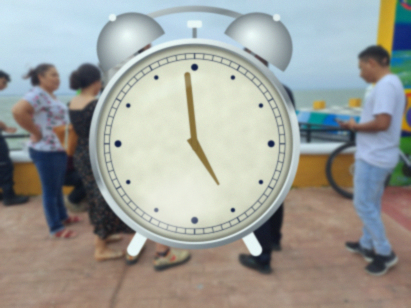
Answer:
4,59
